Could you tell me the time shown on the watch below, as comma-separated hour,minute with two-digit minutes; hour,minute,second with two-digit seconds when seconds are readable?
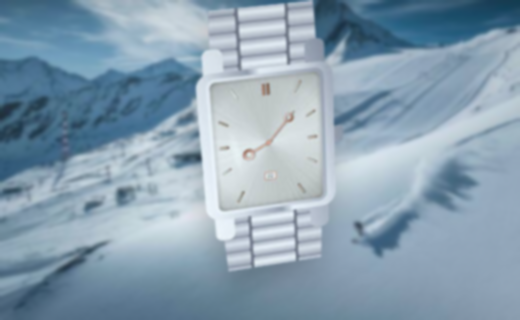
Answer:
8,07
